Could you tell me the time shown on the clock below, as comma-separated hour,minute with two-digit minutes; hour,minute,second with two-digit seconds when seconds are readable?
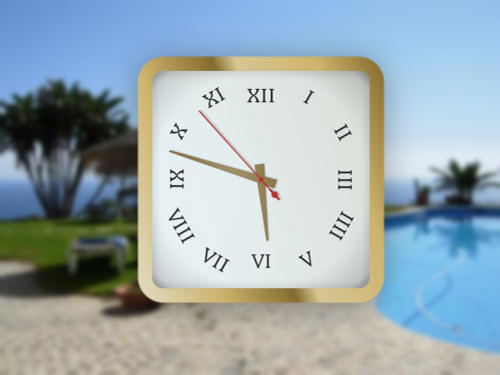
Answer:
5,47,53
